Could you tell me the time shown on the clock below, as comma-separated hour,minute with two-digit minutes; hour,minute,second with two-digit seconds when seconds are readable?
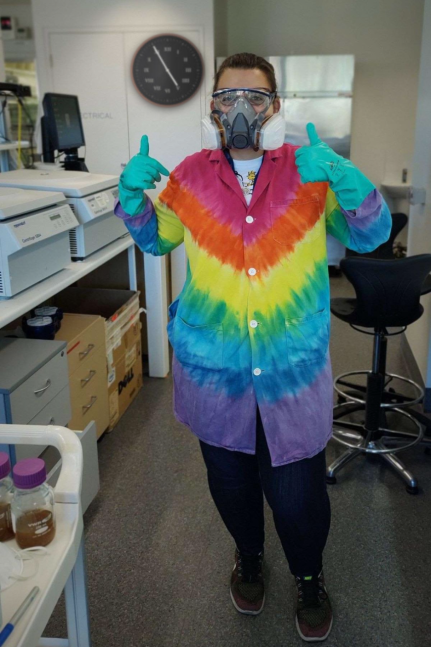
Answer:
4,55
